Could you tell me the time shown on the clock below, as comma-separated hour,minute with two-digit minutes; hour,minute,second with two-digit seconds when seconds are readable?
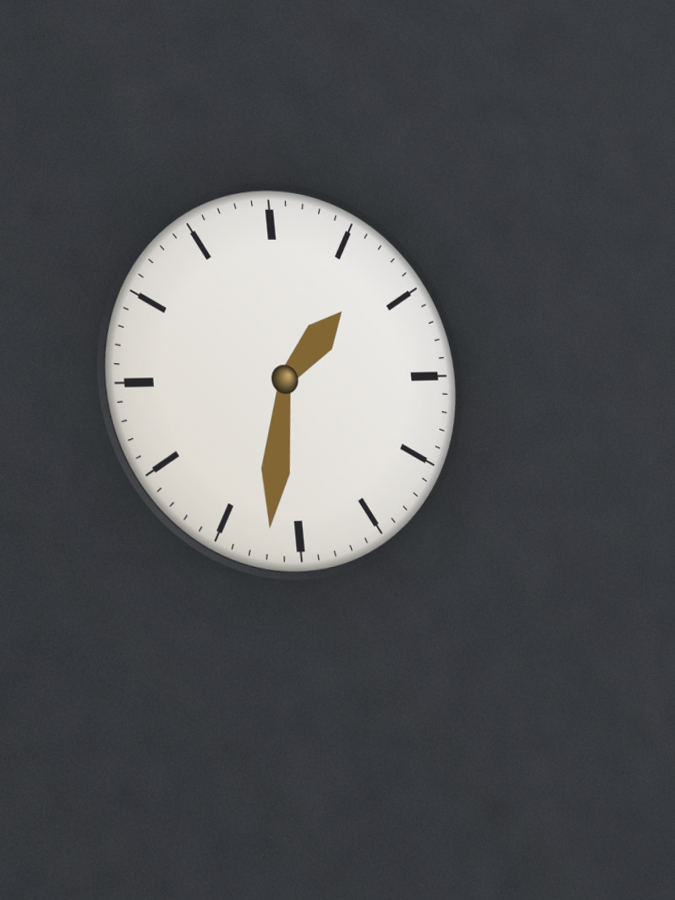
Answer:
1,32
